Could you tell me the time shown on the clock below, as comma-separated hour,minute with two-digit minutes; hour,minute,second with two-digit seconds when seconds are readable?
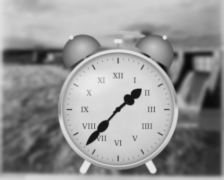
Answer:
1,37
